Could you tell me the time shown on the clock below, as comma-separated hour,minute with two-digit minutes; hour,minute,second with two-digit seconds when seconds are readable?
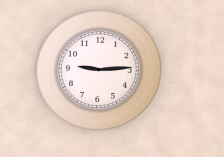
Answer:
9,14
